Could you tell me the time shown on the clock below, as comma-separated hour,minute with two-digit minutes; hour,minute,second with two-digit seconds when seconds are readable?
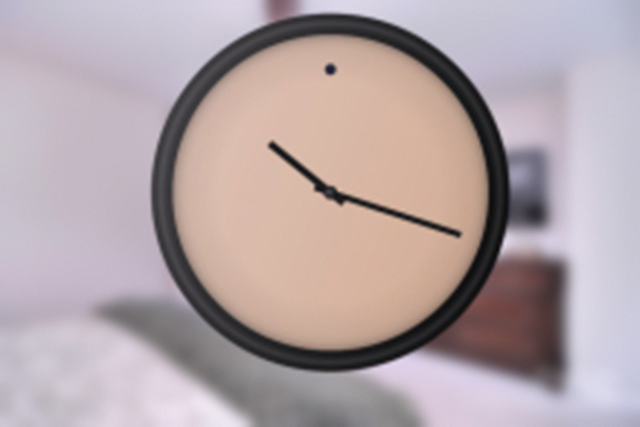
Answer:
10,18
